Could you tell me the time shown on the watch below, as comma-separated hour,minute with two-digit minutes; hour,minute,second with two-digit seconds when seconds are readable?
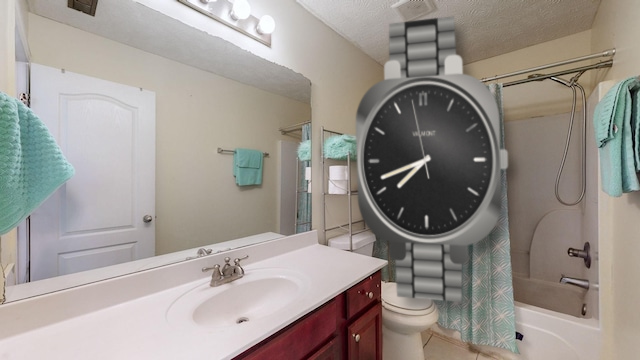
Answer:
7,41,58
